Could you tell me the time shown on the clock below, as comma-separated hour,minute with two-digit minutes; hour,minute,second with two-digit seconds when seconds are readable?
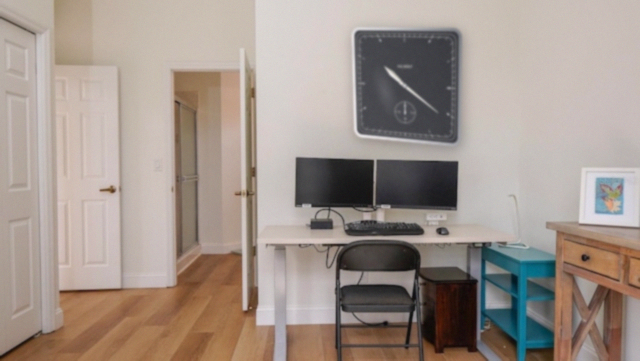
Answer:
10,21
